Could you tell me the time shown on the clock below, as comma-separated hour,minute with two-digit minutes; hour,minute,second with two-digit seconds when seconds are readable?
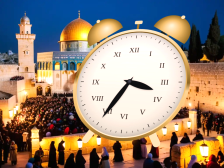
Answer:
3,35
